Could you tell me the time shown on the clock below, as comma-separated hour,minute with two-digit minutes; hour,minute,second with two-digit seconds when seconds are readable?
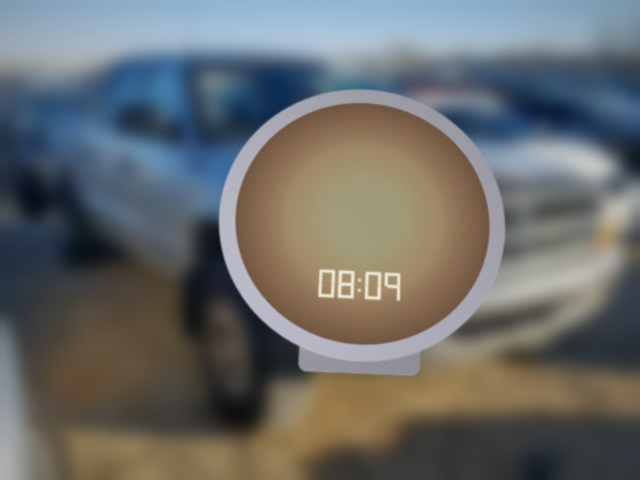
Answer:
8,09
